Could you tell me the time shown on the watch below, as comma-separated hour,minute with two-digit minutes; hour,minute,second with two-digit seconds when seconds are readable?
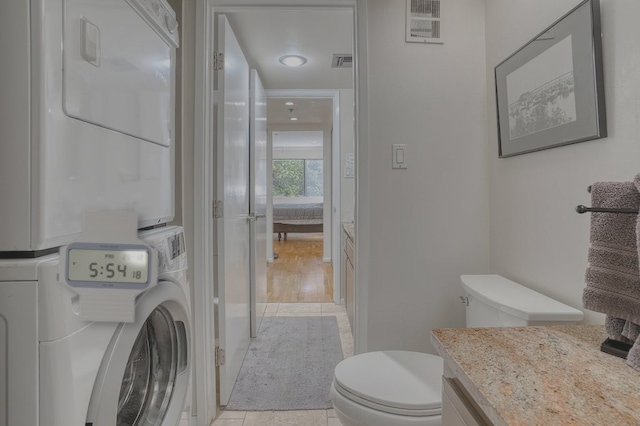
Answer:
5,54
